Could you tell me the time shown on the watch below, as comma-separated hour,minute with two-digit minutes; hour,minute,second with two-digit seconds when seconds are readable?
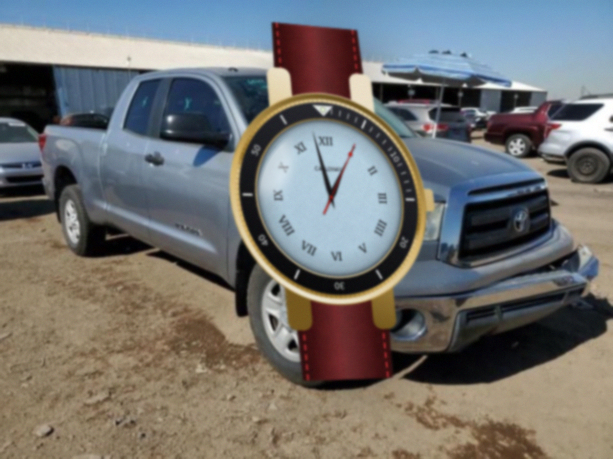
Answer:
12,58,05
